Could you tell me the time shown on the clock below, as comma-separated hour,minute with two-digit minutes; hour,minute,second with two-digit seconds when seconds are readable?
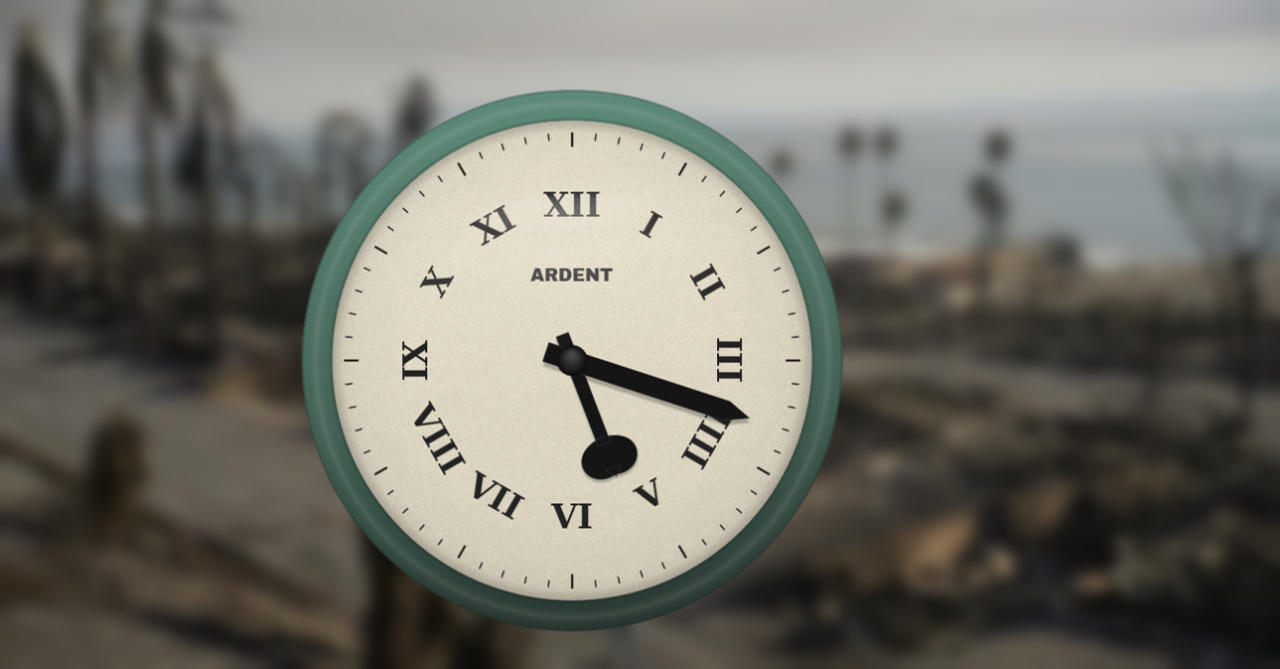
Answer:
5,18
